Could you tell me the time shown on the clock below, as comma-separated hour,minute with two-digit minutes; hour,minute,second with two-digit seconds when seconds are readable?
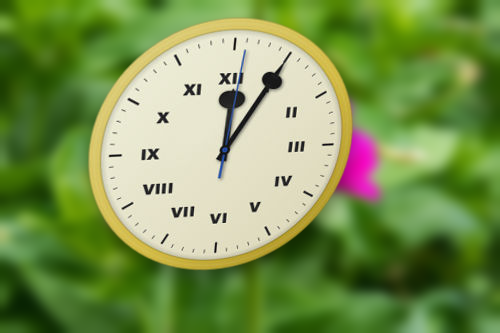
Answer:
12,05,01
